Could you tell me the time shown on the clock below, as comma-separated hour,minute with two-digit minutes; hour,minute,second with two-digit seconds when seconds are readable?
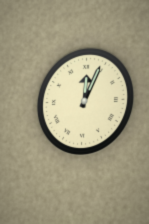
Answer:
12,04
